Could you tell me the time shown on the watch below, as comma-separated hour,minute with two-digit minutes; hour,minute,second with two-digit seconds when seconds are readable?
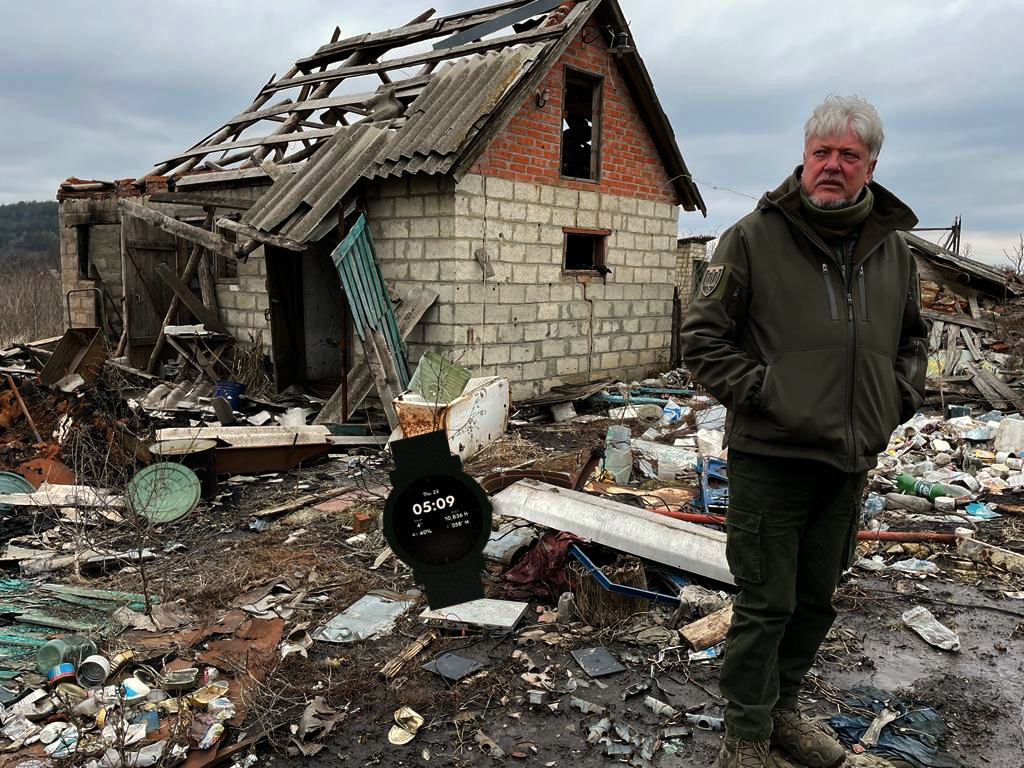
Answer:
5,09
